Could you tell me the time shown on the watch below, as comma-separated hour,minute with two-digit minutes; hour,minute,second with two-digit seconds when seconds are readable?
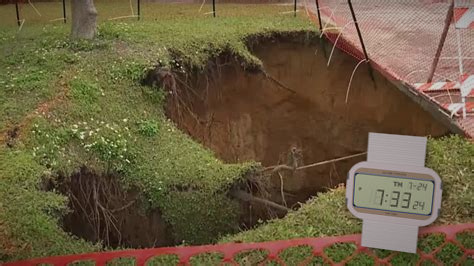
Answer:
7,33,24
